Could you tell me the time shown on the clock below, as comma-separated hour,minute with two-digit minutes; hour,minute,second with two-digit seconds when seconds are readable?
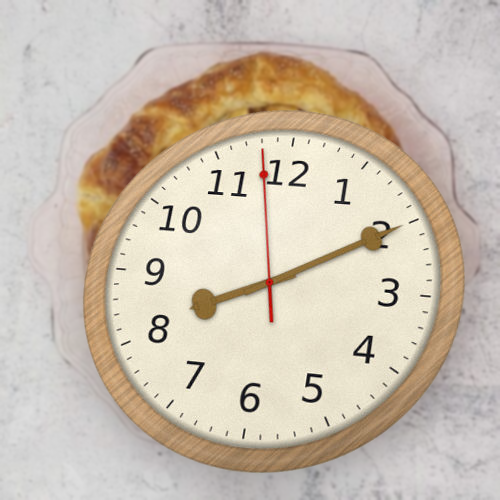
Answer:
8,09,58
